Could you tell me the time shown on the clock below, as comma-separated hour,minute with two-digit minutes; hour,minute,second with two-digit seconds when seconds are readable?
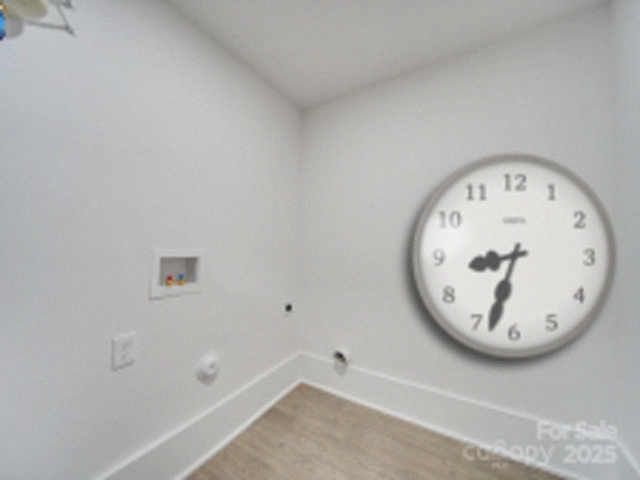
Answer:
8,33
